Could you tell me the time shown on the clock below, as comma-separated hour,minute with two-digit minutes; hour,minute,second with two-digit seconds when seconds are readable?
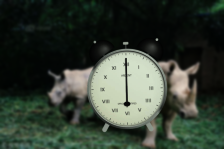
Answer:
6,00
